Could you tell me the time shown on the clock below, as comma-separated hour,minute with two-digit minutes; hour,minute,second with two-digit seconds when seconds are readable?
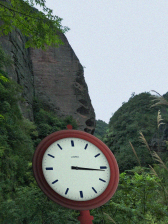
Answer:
3,16
